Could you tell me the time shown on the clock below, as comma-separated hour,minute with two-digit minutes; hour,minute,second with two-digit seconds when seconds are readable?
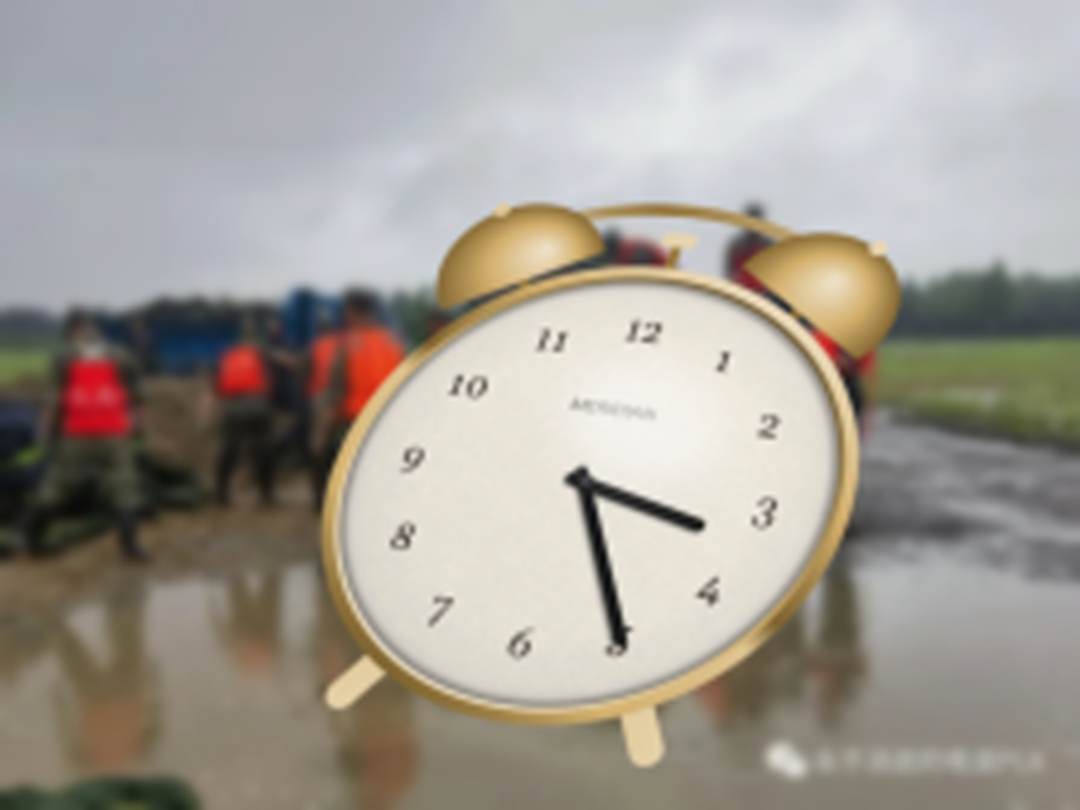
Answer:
3,25
